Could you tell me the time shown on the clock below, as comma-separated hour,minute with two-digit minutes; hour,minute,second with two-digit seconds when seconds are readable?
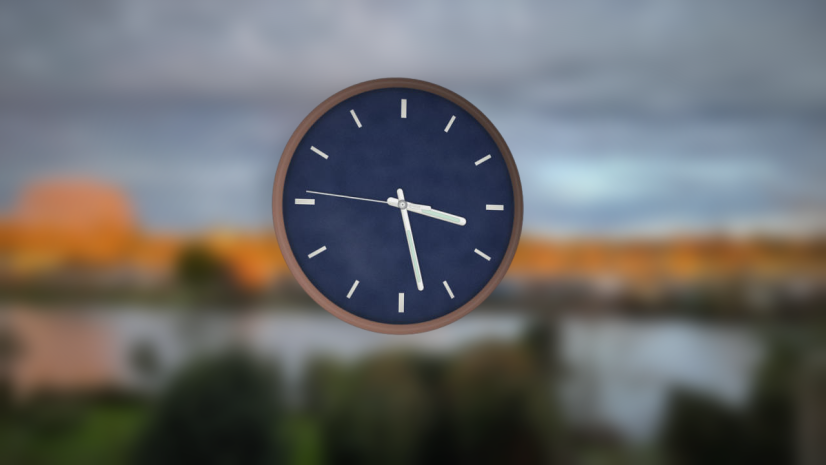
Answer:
3,27,46
